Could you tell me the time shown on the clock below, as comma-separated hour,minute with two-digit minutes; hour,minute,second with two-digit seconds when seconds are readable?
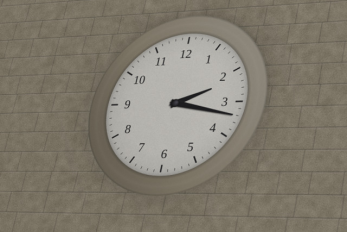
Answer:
2,17
